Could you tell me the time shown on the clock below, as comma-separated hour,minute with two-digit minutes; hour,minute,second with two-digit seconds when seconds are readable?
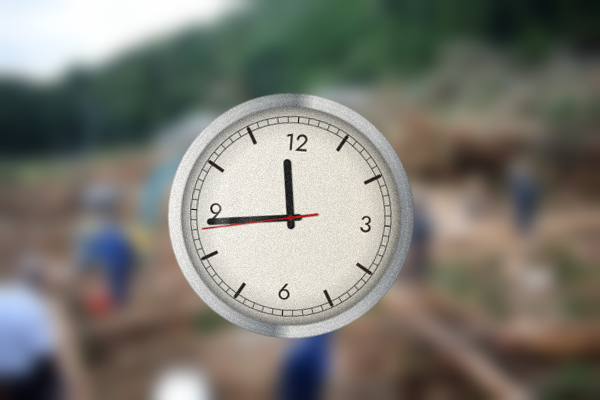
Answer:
11,43,43
